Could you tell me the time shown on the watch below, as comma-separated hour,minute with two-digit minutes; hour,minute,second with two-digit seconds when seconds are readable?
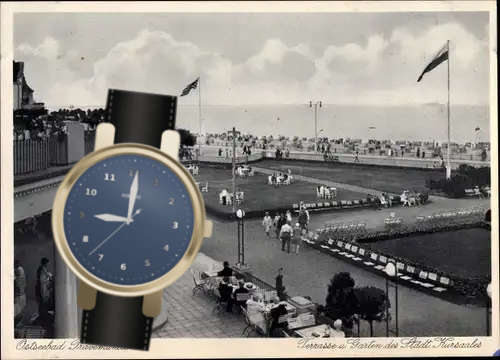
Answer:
9,00,37
